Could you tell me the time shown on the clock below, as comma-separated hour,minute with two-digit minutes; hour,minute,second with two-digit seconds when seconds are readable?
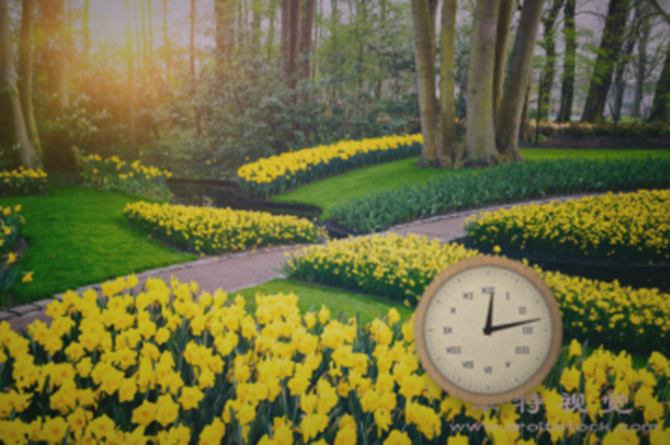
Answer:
12,13
